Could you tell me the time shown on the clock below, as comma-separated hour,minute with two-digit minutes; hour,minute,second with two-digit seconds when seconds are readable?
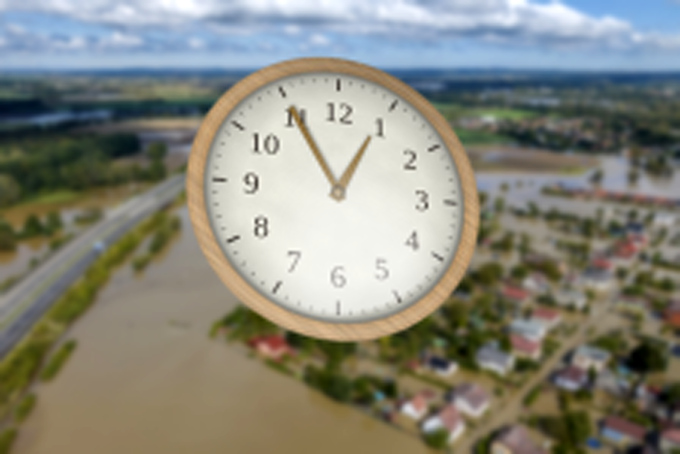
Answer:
12,55
